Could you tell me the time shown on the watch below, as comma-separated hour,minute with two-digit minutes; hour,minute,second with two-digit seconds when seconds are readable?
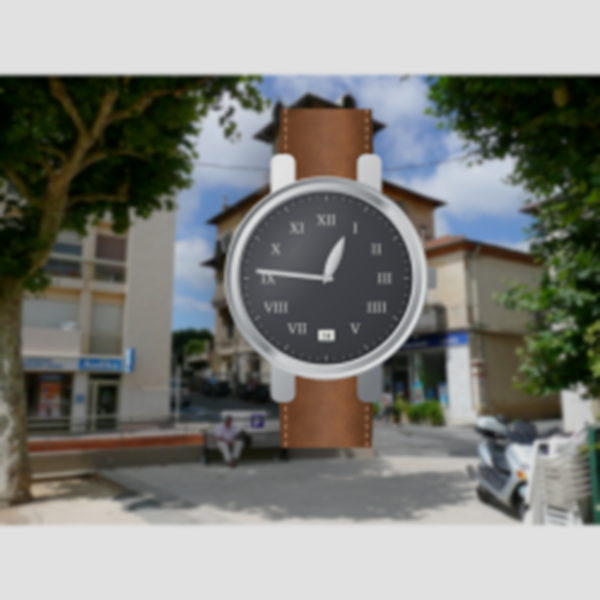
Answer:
12,46
